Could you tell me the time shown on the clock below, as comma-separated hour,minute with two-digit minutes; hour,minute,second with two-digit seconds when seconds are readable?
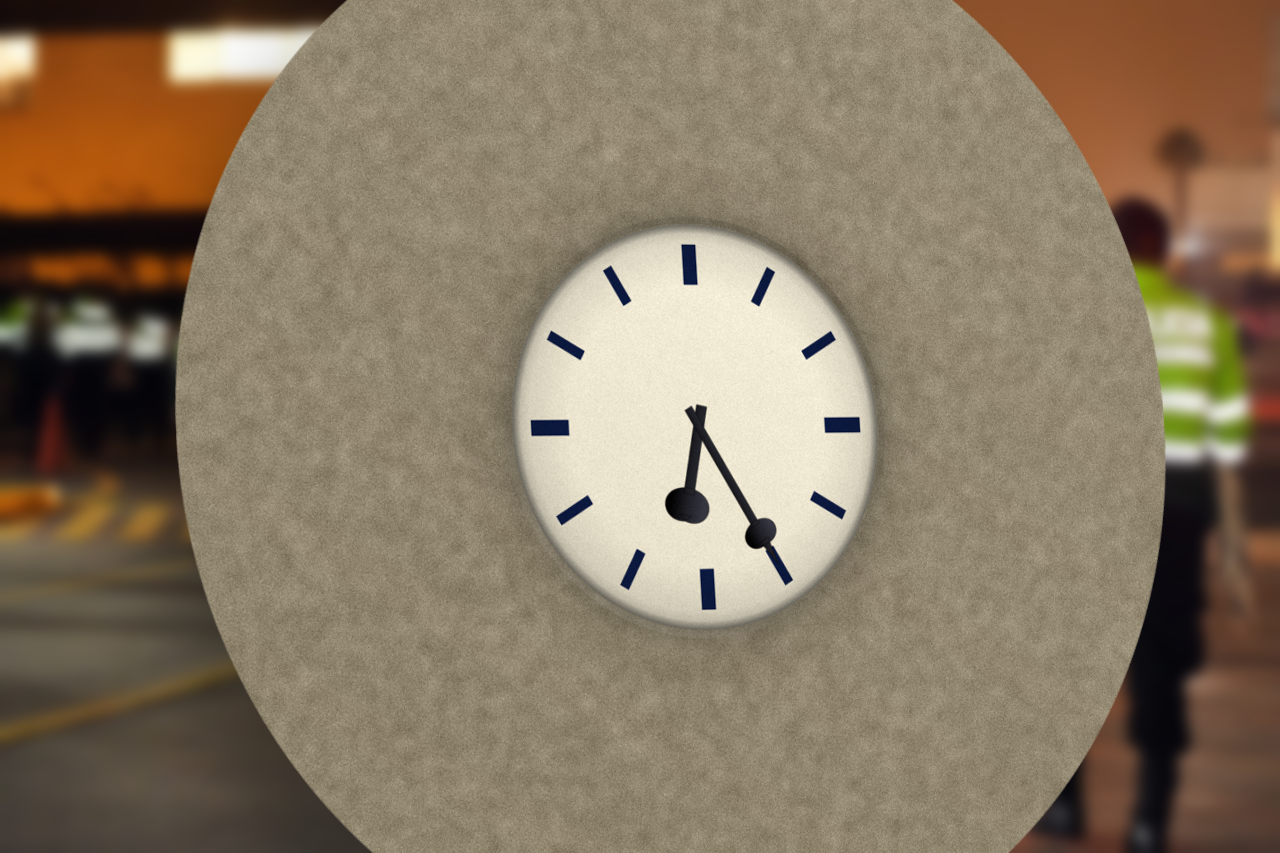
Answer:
6,25
